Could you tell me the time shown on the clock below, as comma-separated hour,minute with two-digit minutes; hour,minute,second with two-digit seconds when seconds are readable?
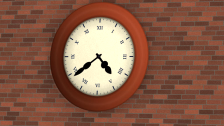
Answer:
4,39
